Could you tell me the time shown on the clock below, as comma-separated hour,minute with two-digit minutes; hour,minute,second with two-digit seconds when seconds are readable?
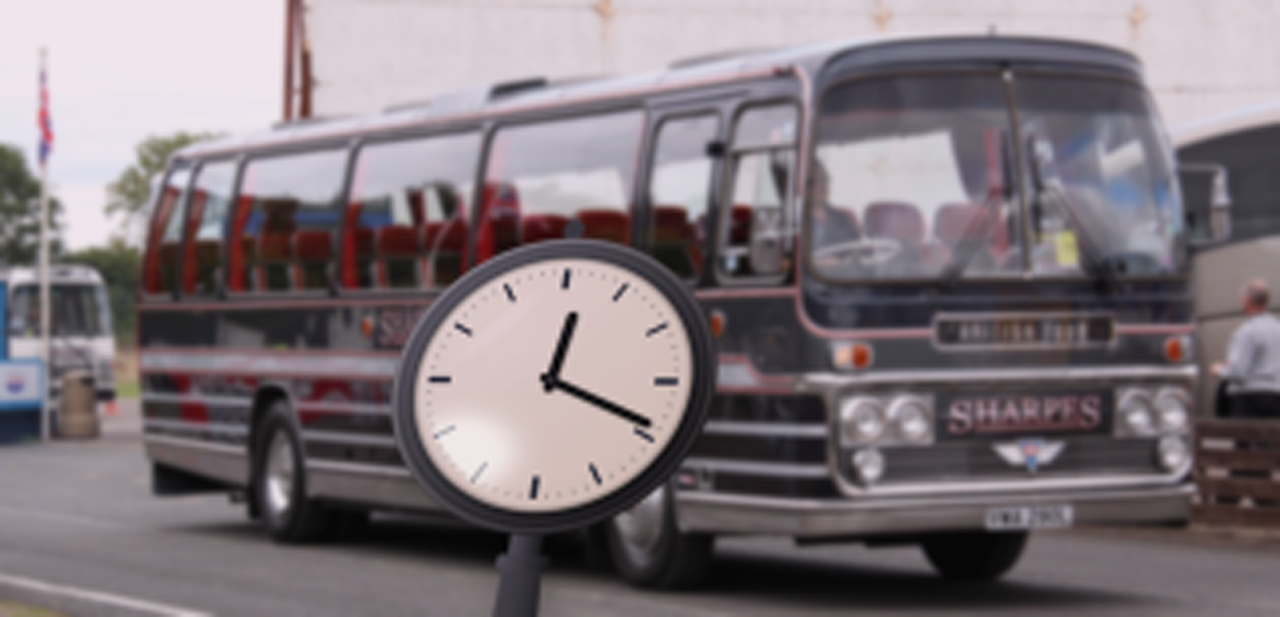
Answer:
12,19
